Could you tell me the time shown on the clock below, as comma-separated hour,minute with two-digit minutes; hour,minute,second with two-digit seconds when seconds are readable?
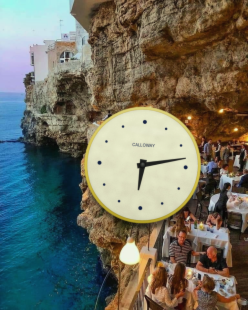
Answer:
6,13
